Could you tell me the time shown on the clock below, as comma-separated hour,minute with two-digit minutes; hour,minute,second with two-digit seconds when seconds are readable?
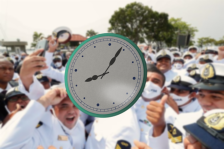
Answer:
8,04
